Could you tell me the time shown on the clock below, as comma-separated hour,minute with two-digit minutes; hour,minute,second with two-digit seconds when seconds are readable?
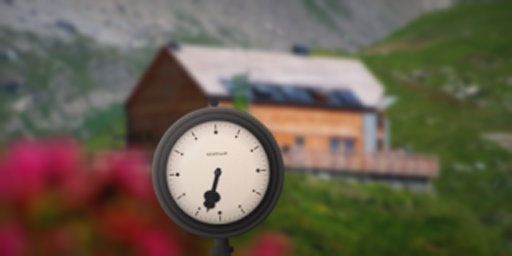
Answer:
6,33
